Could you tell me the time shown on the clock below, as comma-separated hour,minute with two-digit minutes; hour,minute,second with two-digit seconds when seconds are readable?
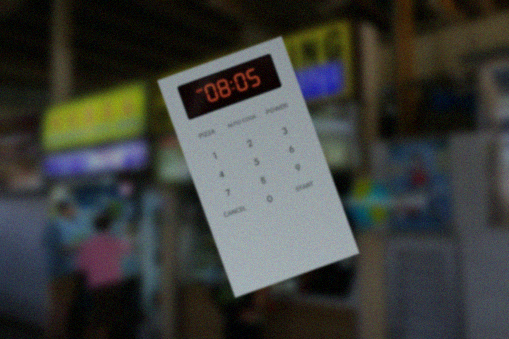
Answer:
8,05
